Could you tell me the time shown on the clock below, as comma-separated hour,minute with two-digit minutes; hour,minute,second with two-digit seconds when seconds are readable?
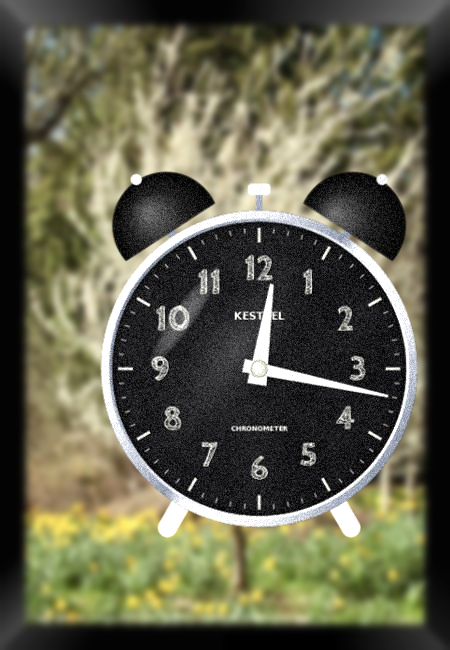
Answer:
12,17
